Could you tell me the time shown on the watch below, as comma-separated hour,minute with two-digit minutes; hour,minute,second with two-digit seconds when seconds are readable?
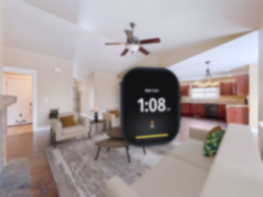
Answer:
1,08
